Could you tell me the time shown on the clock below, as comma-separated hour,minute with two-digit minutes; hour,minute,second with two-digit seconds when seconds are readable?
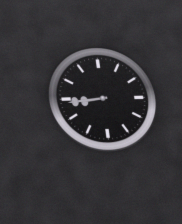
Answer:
8,44
